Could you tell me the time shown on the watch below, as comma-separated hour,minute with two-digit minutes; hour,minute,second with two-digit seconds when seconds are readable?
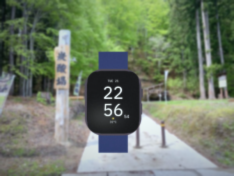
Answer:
22,56
